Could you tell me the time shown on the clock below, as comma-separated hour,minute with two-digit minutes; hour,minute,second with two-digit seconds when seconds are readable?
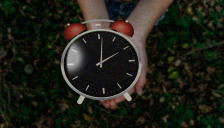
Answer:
2,01
